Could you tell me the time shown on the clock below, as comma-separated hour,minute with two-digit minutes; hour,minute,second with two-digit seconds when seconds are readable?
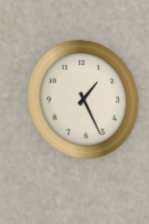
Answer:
1,26
